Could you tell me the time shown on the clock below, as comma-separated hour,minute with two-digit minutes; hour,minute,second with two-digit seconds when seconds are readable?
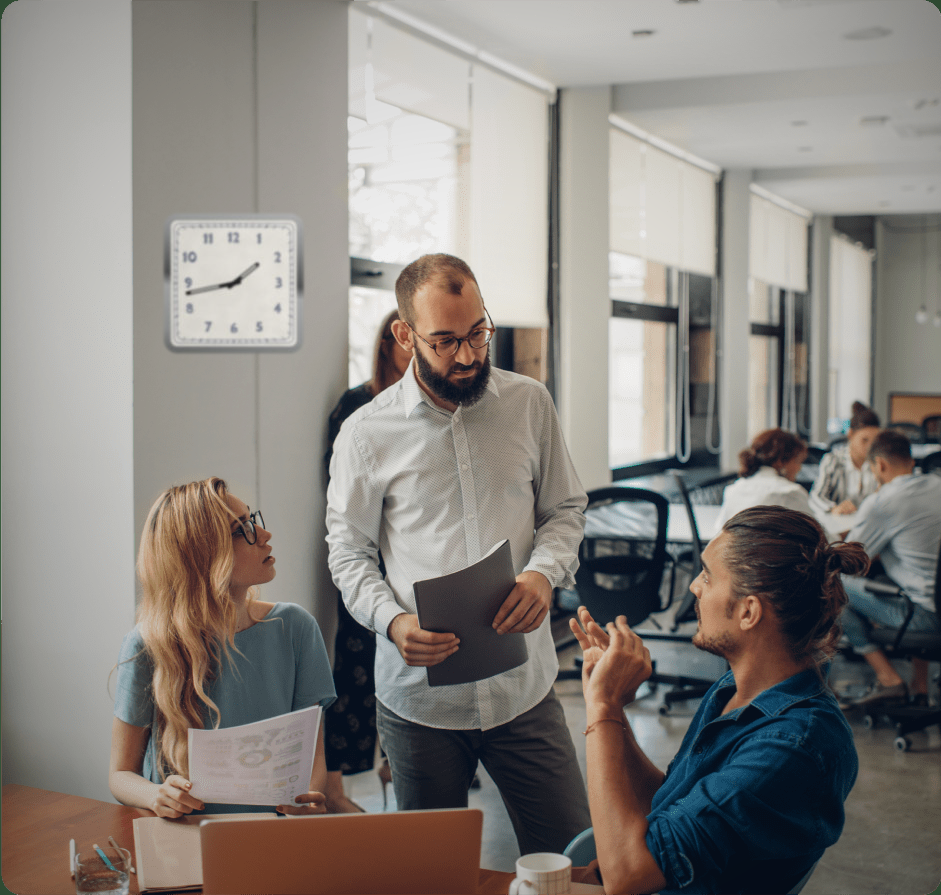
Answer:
1,43
